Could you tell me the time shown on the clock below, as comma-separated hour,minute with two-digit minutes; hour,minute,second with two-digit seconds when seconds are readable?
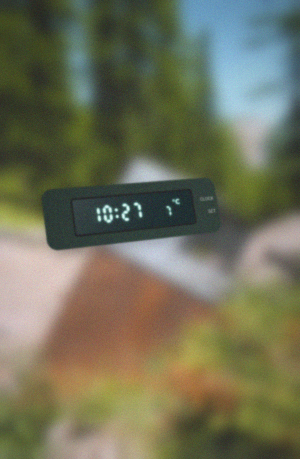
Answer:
10,27
